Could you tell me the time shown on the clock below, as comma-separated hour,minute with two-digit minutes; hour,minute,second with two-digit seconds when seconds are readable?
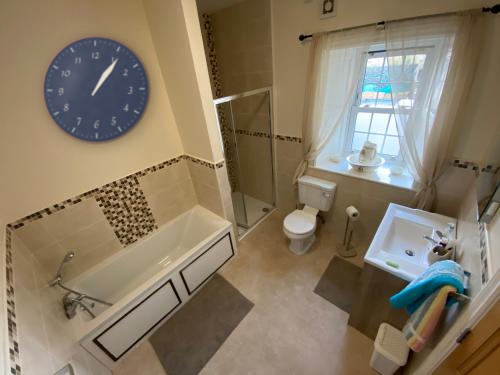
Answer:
1,06
